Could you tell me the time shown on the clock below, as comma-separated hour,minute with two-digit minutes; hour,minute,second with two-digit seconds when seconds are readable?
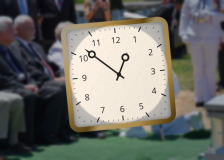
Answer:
12,52
